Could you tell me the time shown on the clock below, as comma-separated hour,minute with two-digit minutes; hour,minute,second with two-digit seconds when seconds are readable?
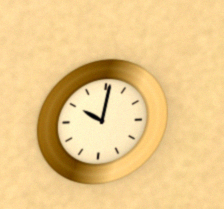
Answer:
10,01
